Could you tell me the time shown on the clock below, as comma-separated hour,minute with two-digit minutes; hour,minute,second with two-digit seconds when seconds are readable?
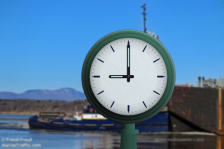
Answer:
9,00
